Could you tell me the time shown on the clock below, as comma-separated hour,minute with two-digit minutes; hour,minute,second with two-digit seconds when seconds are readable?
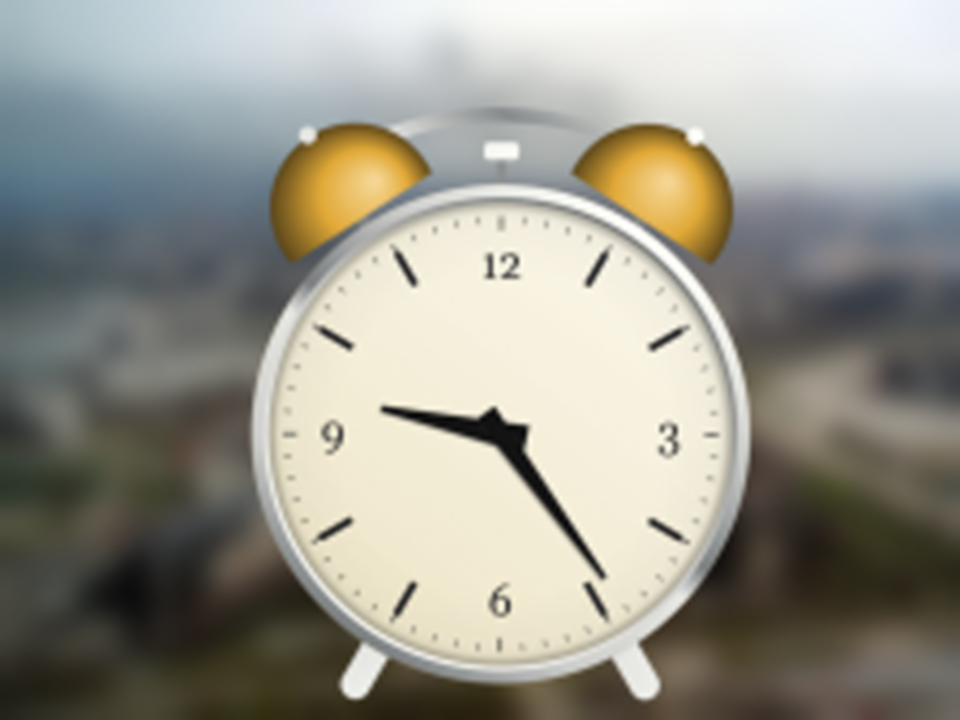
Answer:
9,24
